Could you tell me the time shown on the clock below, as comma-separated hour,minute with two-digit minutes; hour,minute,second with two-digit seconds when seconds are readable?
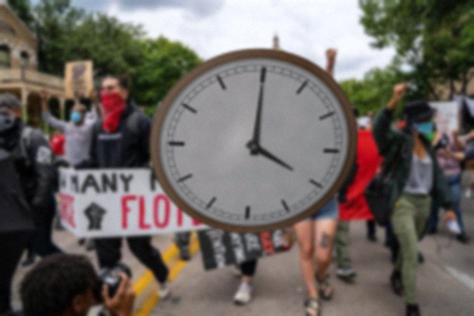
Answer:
4,00
